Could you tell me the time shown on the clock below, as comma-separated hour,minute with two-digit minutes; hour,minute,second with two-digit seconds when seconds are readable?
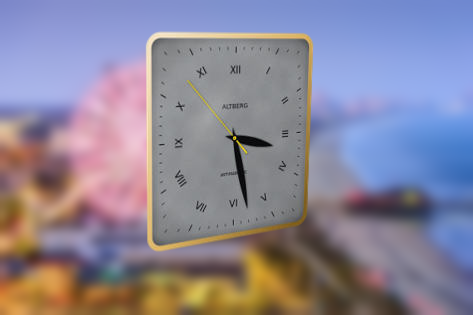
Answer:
3,27,53
